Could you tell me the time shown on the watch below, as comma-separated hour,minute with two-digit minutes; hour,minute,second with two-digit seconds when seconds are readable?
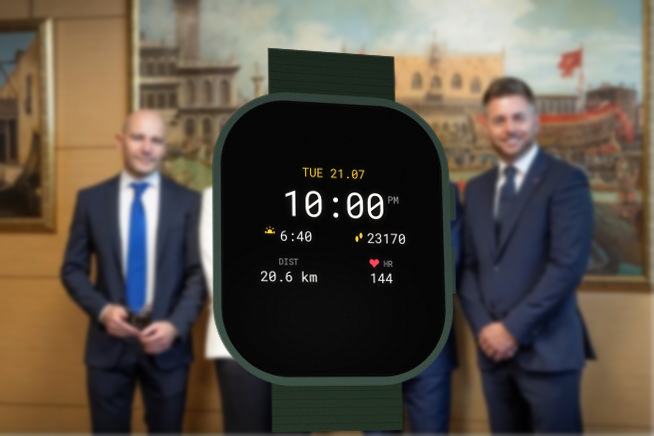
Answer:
10,00
